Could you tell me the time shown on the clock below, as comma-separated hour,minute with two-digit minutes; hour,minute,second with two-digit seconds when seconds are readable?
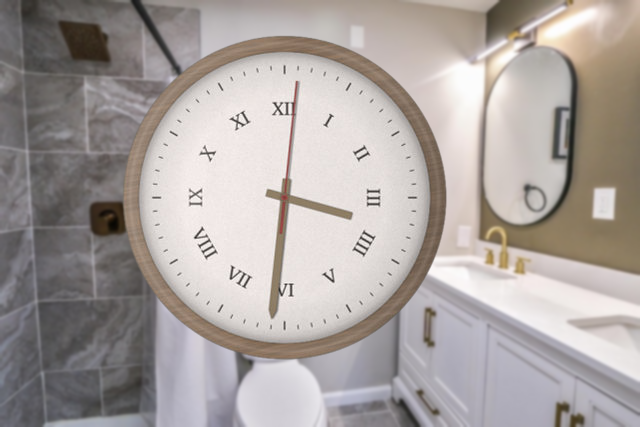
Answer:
3,31,01
